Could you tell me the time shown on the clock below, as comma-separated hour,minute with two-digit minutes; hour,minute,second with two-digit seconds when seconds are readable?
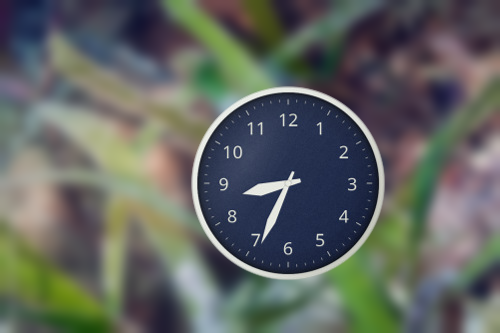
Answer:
8,34
